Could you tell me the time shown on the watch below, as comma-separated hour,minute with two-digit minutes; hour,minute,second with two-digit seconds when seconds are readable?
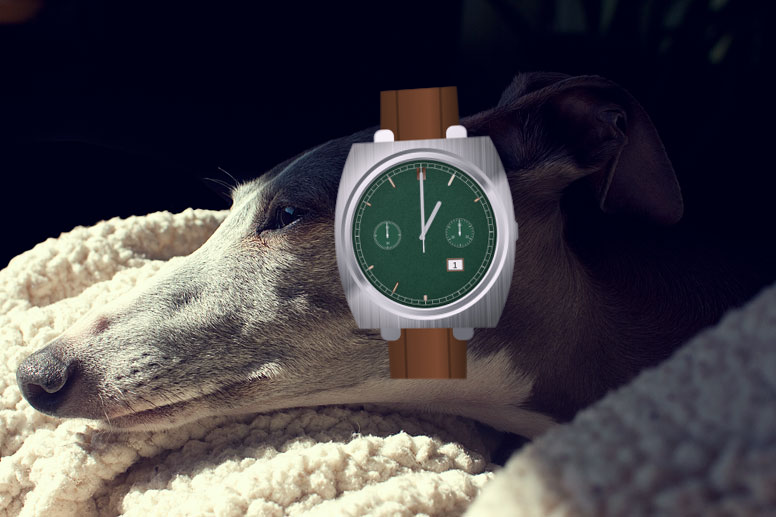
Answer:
1,00
